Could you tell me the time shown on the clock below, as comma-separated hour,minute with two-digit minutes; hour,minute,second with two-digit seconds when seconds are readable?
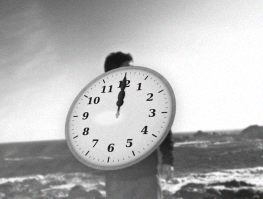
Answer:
12,00
